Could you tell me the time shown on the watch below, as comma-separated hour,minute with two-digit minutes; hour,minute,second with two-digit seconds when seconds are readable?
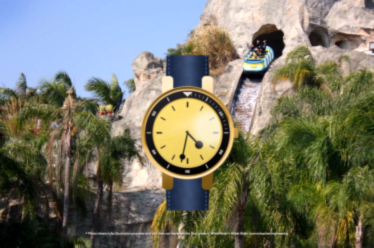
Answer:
4,32
